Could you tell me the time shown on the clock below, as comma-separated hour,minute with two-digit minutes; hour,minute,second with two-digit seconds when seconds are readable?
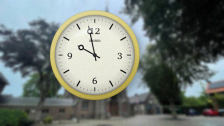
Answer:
9,58
